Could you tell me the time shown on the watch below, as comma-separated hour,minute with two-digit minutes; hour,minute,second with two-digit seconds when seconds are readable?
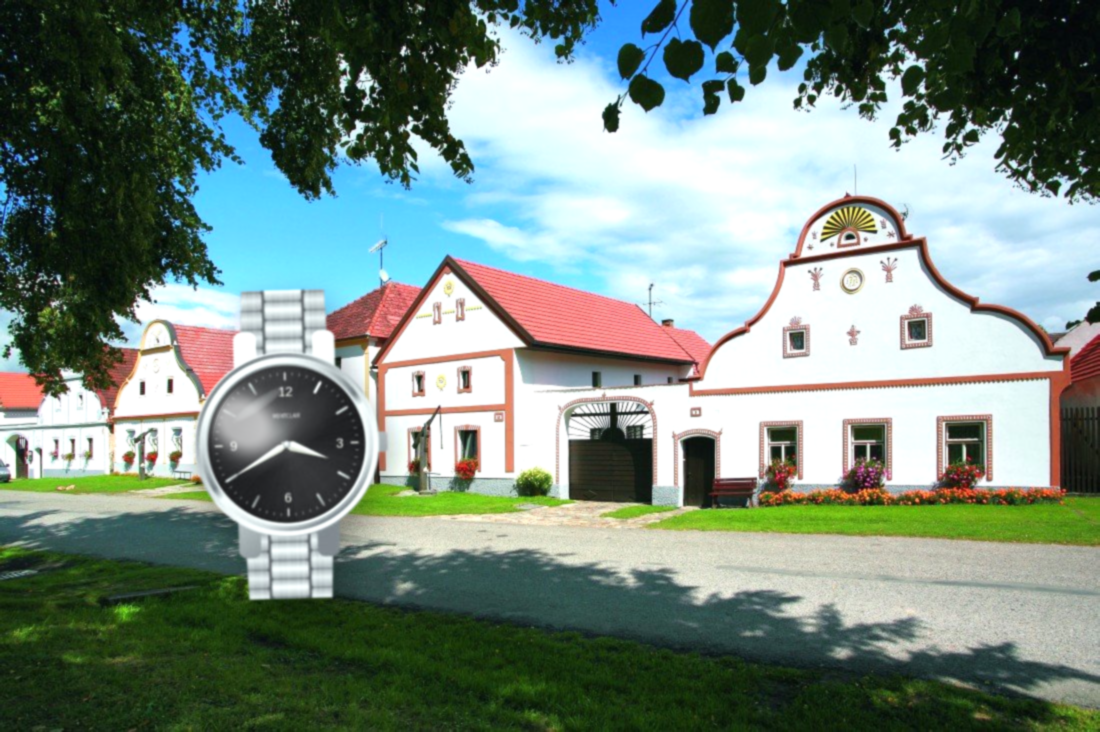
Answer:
3,40
